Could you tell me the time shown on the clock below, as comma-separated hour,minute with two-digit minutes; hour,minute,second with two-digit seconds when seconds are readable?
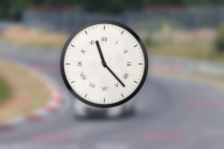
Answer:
11,23
